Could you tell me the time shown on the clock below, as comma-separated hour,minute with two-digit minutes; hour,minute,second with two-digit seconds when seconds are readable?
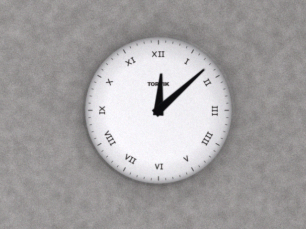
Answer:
12,08
